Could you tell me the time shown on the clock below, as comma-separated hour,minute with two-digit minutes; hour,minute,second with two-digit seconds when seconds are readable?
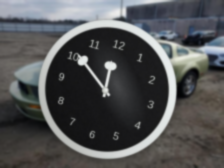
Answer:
11,51
